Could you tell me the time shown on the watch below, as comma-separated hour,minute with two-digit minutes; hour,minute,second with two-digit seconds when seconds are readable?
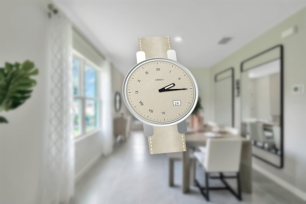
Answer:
2,15
